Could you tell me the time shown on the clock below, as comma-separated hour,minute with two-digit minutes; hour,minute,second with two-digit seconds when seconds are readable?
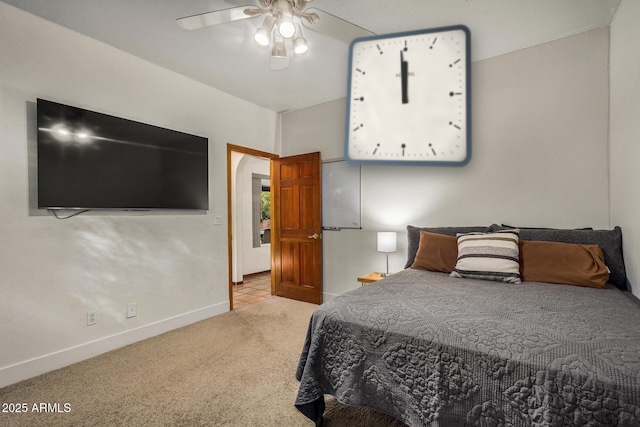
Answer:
11,59
